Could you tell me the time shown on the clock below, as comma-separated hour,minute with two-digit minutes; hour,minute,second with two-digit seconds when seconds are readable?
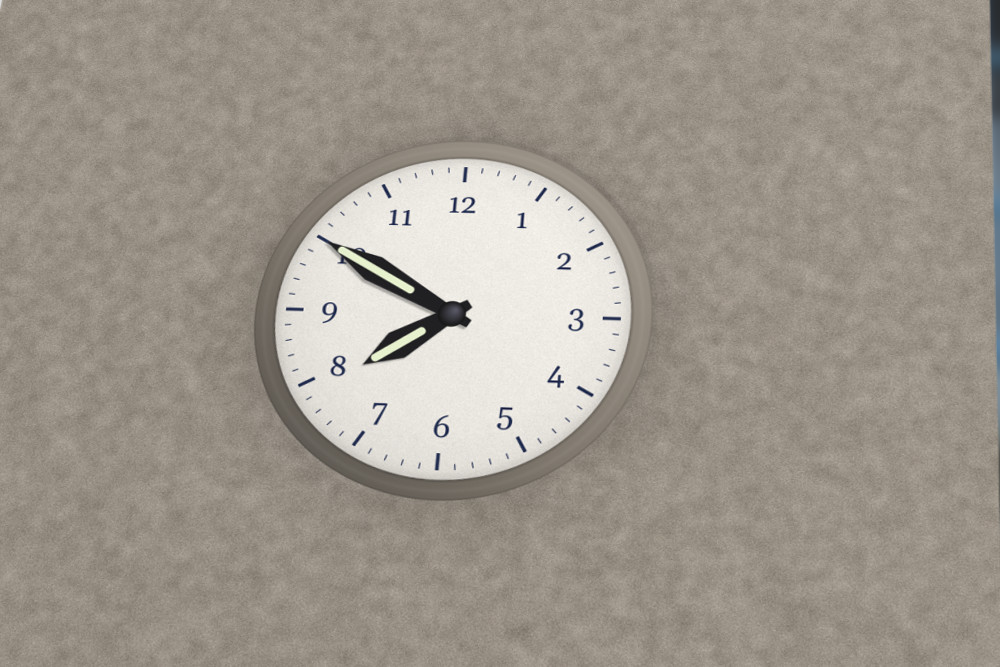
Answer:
7,50
